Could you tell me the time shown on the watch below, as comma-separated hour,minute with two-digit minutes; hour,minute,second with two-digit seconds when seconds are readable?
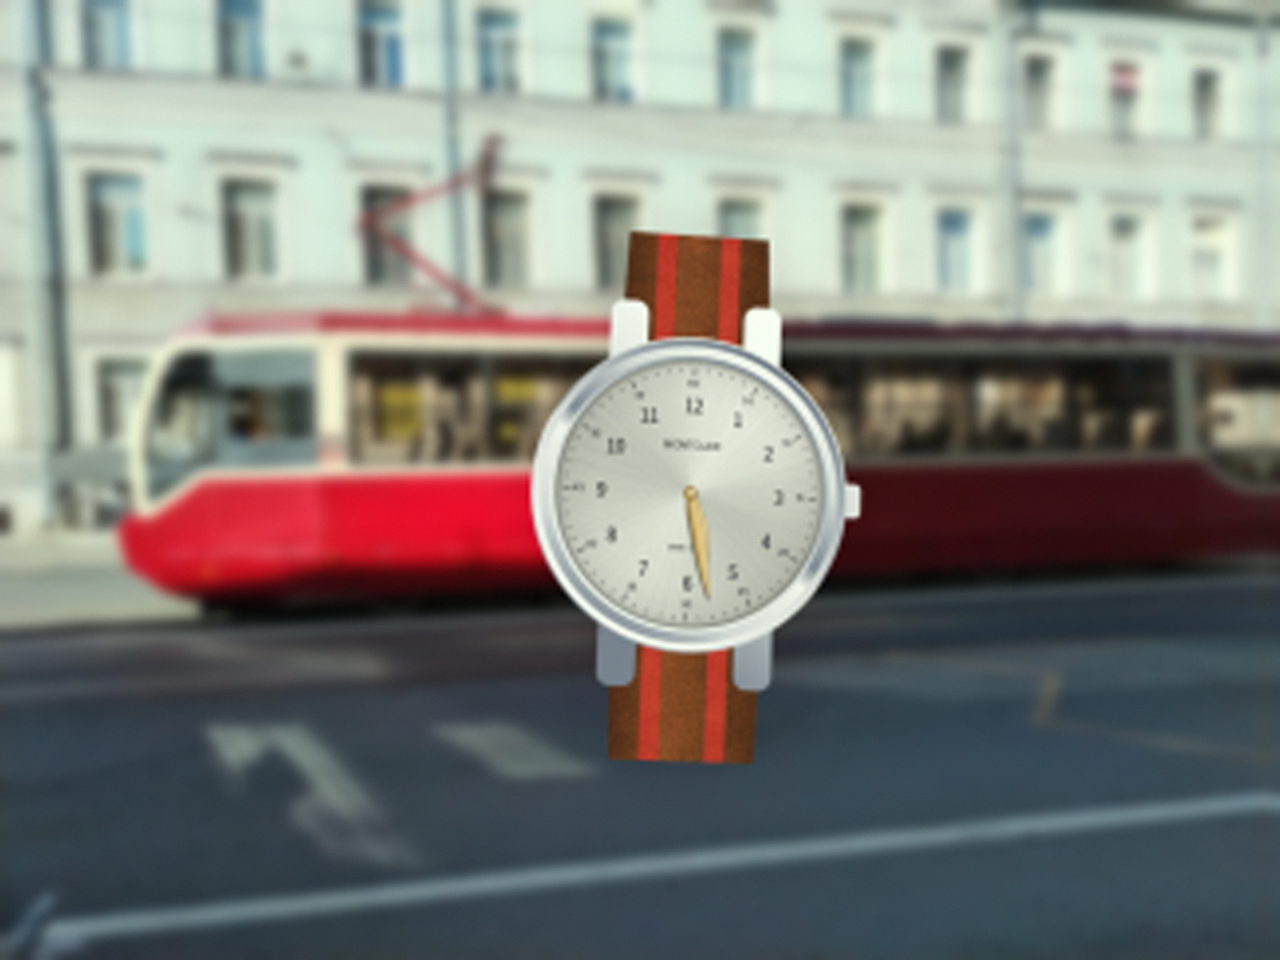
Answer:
5,28
